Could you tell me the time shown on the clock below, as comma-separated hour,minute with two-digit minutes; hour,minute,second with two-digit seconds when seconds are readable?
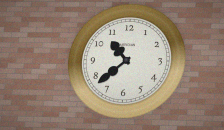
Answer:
10,38
